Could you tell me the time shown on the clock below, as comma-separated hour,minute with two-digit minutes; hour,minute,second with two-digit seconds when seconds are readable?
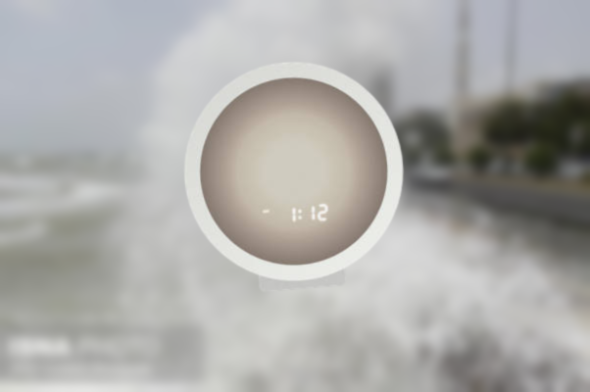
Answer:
1,12
